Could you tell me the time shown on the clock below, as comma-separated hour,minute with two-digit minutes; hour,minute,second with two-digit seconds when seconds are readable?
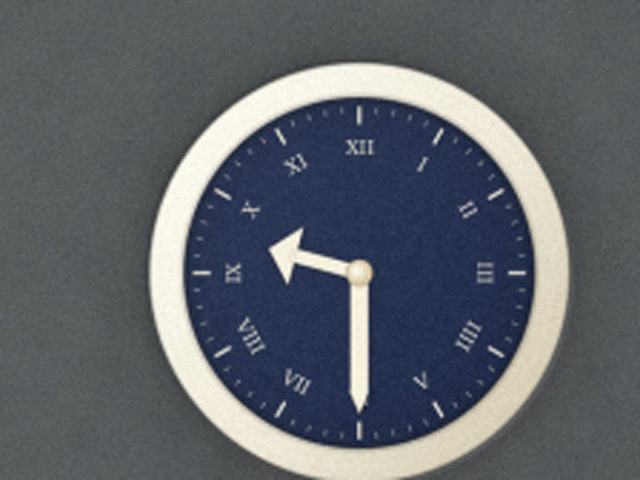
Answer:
9,30
